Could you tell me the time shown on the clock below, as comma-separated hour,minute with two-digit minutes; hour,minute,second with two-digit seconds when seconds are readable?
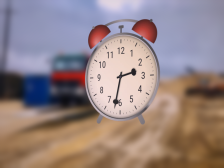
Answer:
2,32
